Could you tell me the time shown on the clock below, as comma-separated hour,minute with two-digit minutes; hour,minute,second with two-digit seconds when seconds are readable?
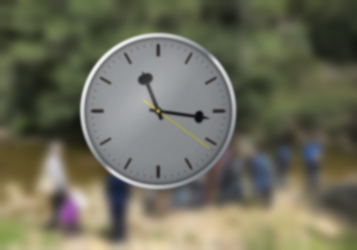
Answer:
11,16,21
